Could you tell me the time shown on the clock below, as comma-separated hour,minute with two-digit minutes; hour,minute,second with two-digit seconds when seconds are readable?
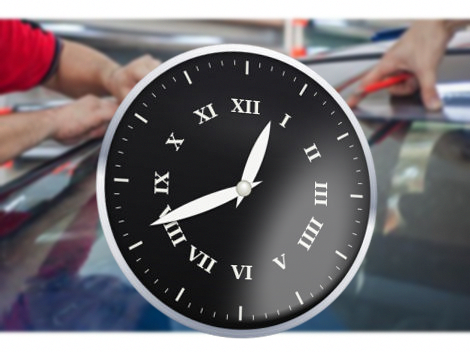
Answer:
12,41
